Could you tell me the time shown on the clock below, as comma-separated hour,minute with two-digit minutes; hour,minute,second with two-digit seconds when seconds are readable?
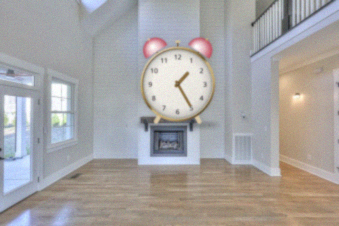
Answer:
1,25
